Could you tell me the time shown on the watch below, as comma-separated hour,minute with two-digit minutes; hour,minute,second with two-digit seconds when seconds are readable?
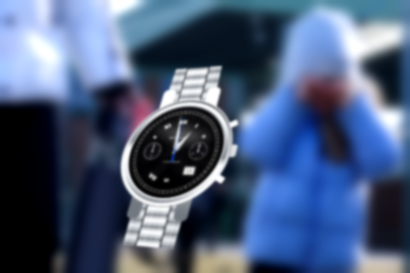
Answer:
12,59
